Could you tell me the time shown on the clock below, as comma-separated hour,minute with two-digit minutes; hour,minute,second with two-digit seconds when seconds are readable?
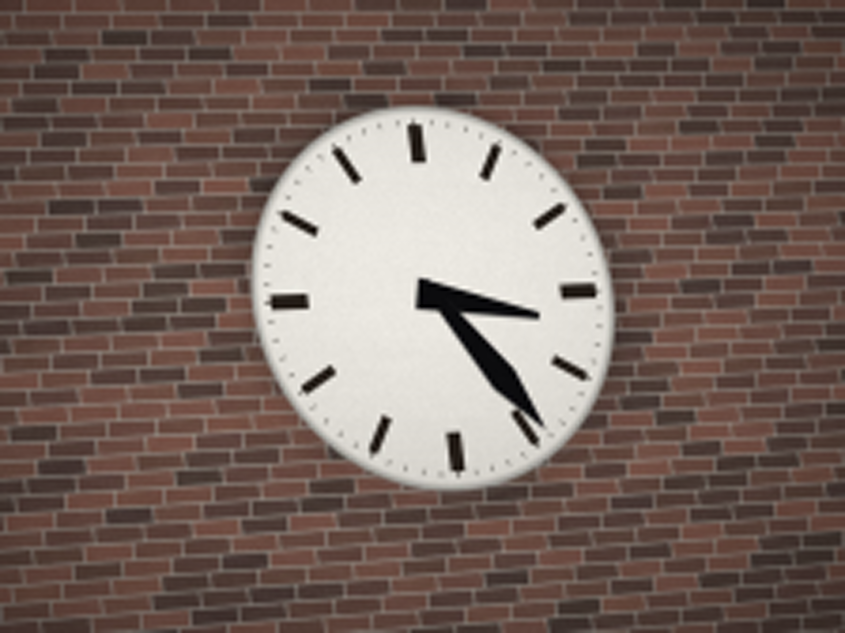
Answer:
3,24
